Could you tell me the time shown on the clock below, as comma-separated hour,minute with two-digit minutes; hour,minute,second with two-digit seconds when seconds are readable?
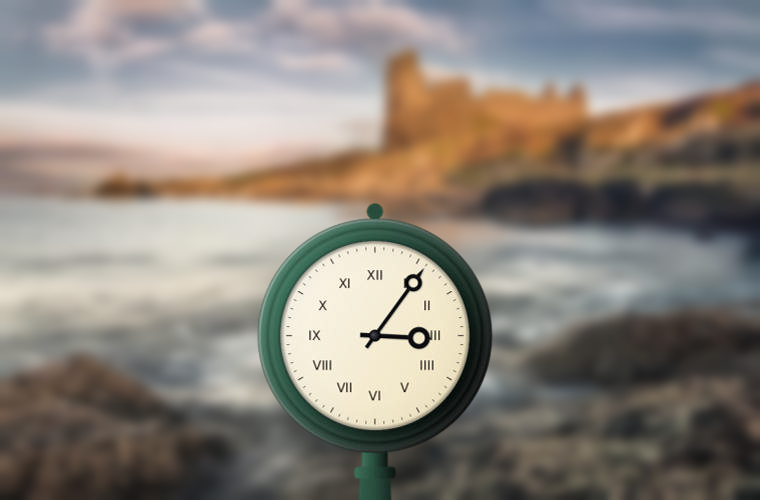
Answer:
3,06
